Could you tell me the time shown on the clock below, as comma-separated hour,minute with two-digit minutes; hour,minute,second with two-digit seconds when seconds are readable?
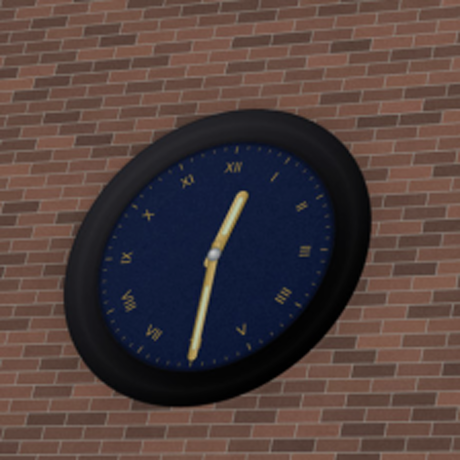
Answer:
12,30
